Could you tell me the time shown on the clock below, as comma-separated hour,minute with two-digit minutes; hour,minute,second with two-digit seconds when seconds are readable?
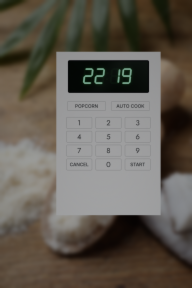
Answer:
22,19
